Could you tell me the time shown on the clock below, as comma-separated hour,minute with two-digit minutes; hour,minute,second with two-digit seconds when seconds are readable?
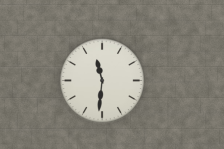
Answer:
11,31
